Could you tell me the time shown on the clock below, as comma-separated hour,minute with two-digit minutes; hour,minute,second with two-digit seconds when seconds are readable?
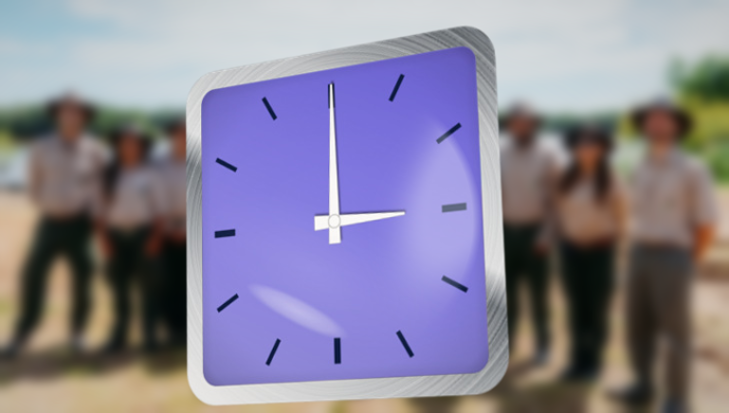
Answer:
3,00
